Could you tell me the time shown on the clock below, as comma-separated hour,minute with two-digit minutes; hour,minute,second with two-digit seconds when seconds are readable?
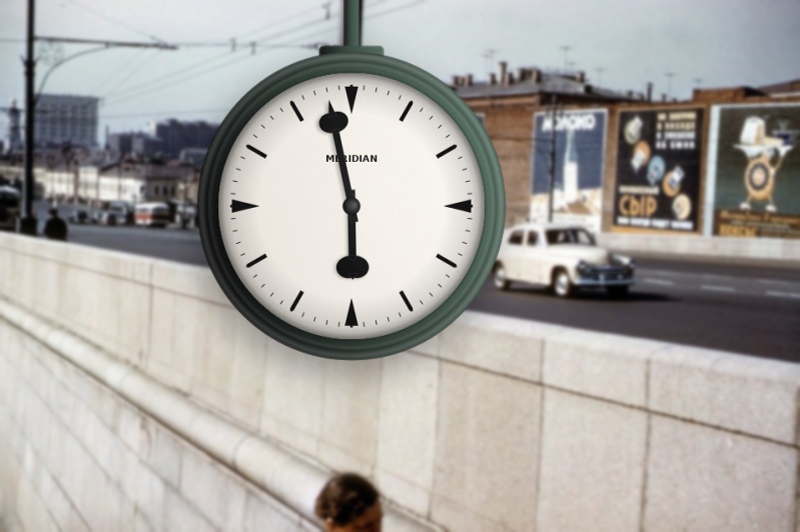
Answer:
5,58
